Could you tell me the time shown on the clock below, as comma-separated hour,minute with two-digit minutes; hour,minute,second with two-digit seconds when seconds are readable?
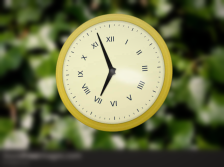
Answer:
6,57
